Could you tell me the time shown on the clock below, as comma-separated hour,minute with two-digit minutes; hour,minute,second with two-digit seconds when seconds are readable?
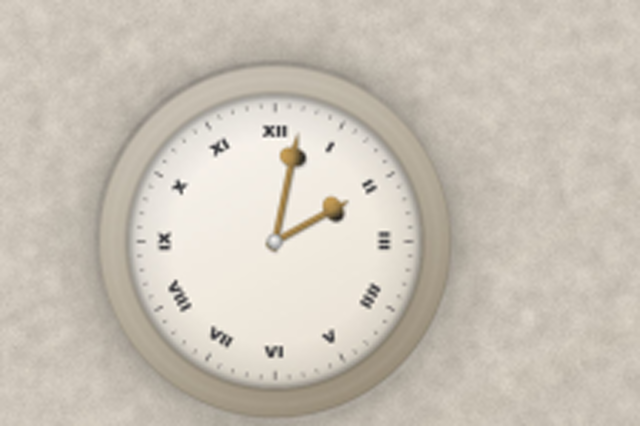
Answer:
2,02
